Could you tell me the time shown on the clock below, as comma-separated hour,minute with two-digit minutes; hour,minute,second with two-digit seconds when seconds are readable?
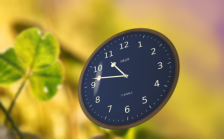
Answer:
10,47
